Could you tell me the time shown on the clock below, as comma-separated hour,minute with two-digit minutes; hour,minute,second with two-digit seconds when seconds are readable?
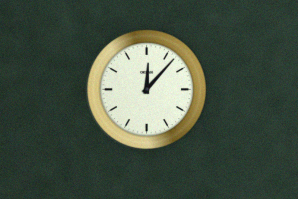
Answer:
12,07
